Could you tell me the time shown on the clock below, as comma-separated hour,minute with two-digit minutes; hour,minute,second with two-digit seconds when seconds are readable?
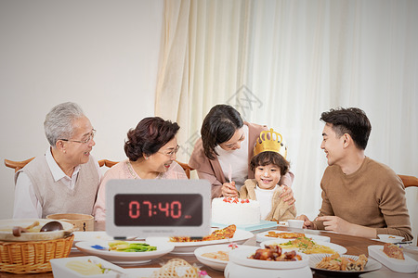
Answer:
7,40
